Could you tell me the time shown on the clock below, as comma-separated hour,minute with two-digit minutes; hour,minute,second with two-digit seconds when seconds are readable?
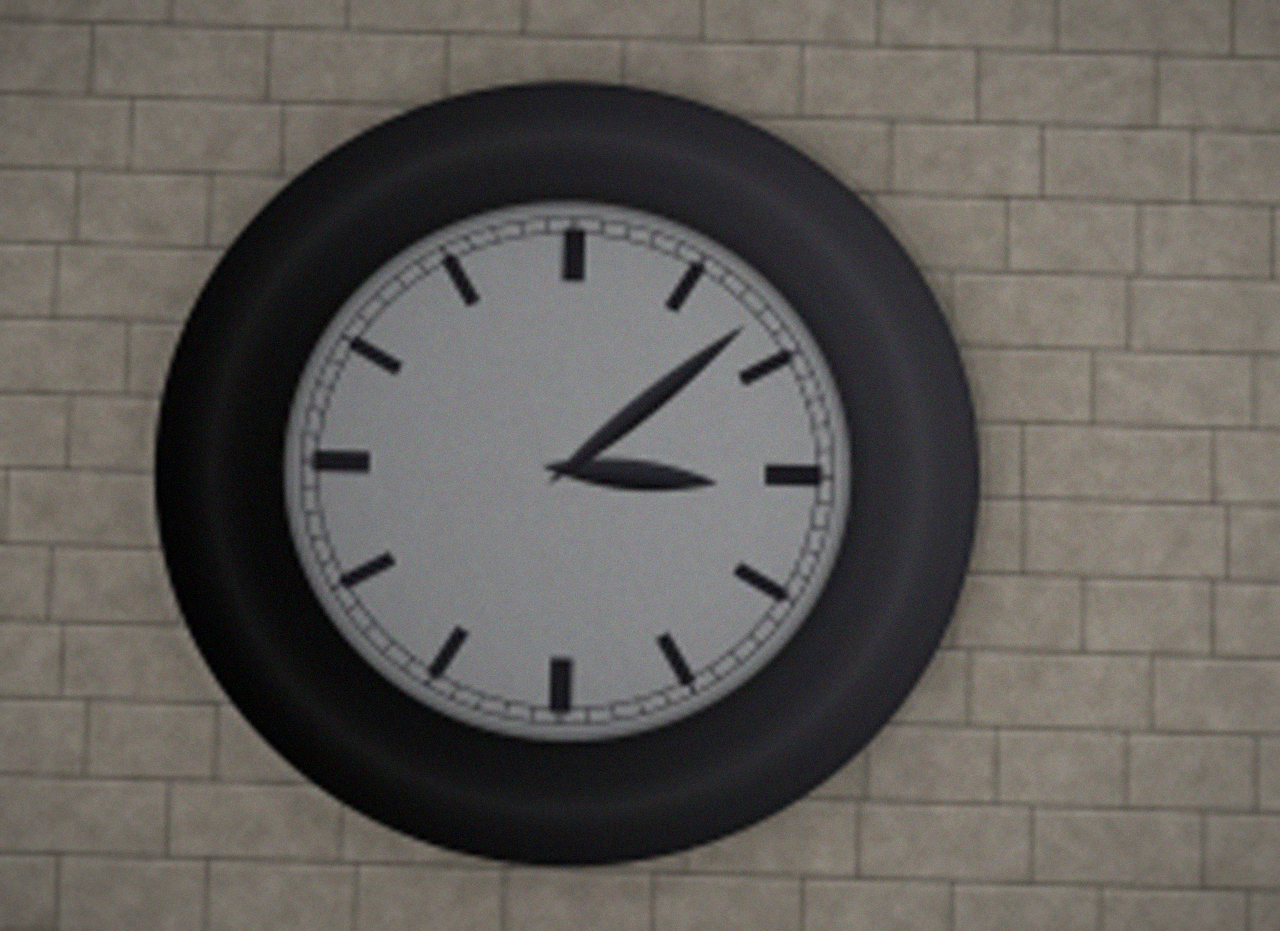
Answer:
3,08
